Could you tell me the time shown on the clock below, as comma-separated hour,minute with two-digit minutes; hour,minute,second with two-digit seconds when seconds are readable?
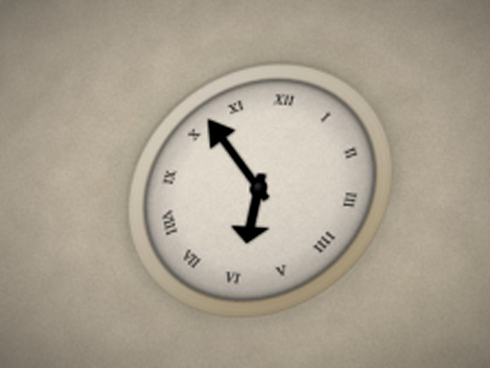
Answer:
5,52
